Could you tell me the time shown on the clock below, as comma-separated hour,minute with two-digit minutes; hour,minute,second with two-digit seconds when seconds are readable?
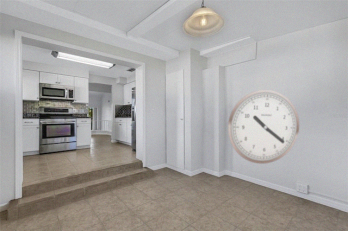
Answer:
10,21
